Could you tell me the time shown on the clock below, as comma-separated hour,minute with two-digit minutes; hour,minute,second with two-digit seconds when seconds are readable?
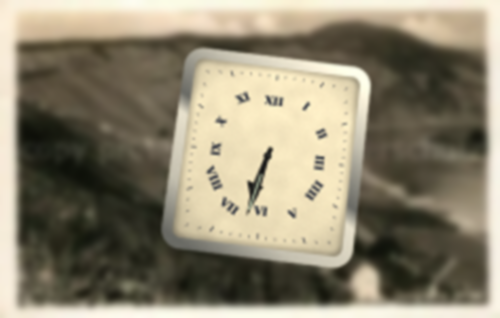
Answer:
6,32
